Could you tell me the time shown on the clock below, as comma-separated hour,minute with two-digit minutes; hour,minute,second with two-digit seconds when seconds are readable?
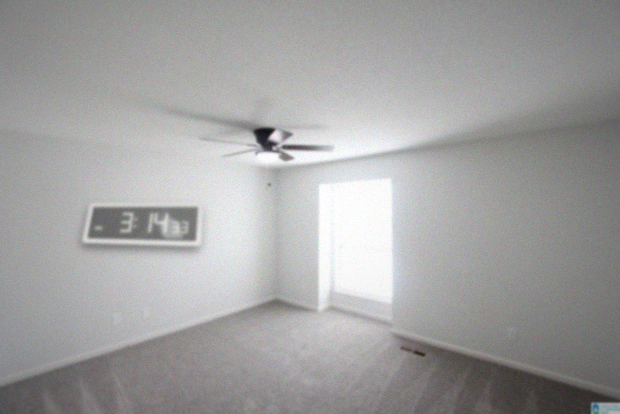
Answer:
3,14
